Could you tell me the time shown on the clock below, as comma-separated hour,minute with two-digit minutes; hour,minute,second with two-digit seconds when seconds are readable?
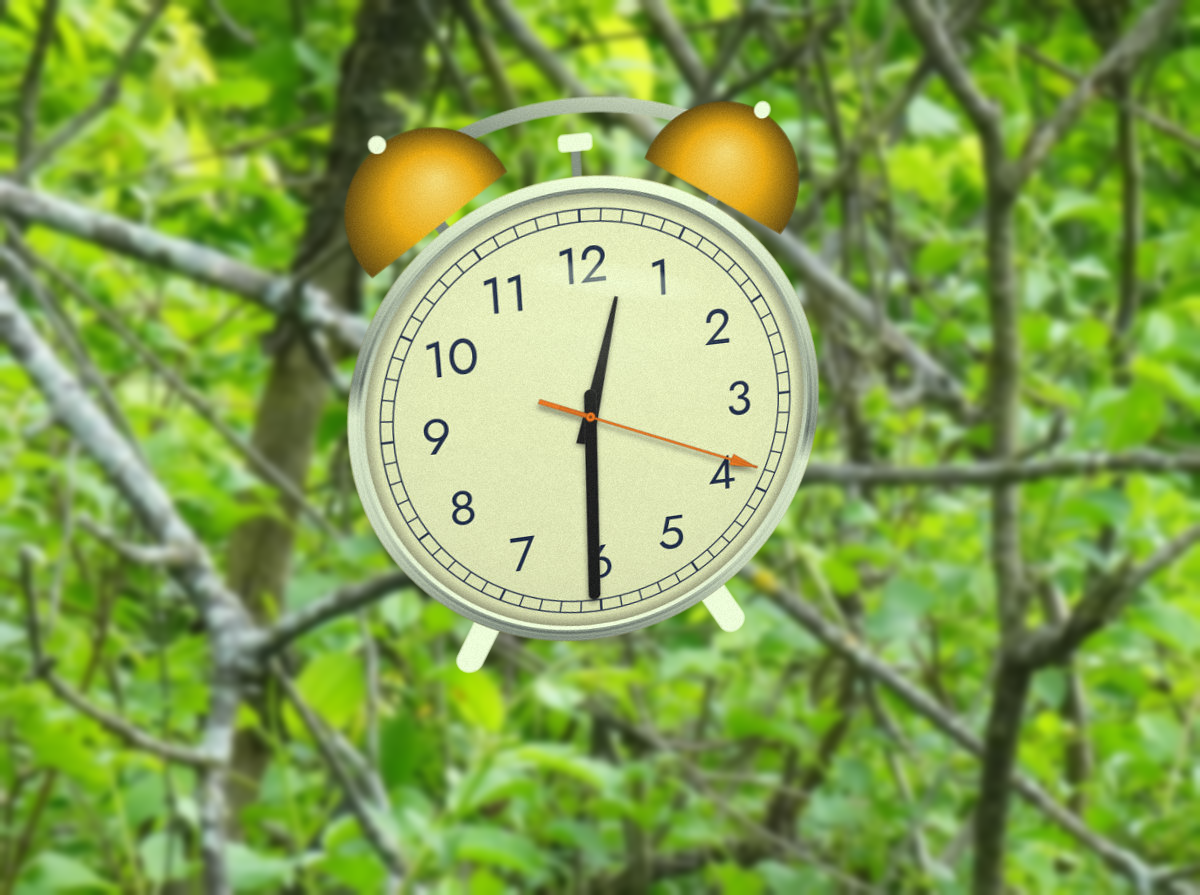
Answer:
12,30,19
